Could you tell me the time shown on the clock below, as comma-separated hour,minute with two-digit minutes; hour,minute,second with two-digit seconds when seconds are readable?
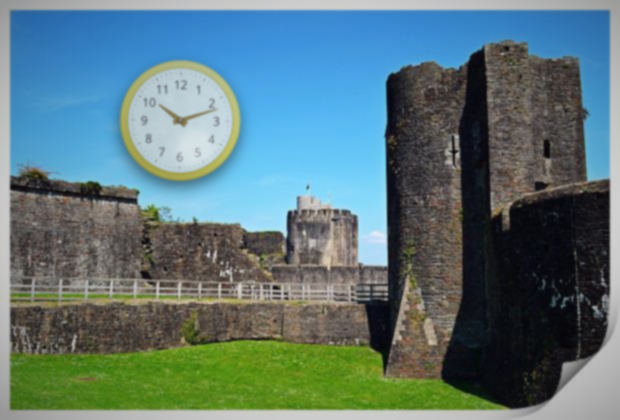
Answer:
10,12
